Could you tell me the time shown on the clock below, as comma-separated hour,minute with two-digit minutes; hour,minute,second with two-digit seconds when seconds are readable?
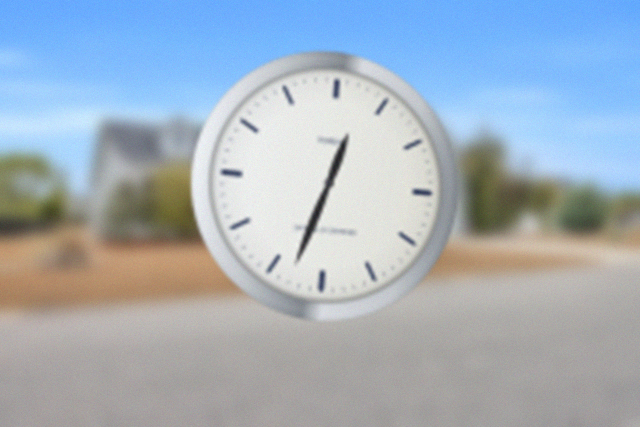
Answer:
12,33
